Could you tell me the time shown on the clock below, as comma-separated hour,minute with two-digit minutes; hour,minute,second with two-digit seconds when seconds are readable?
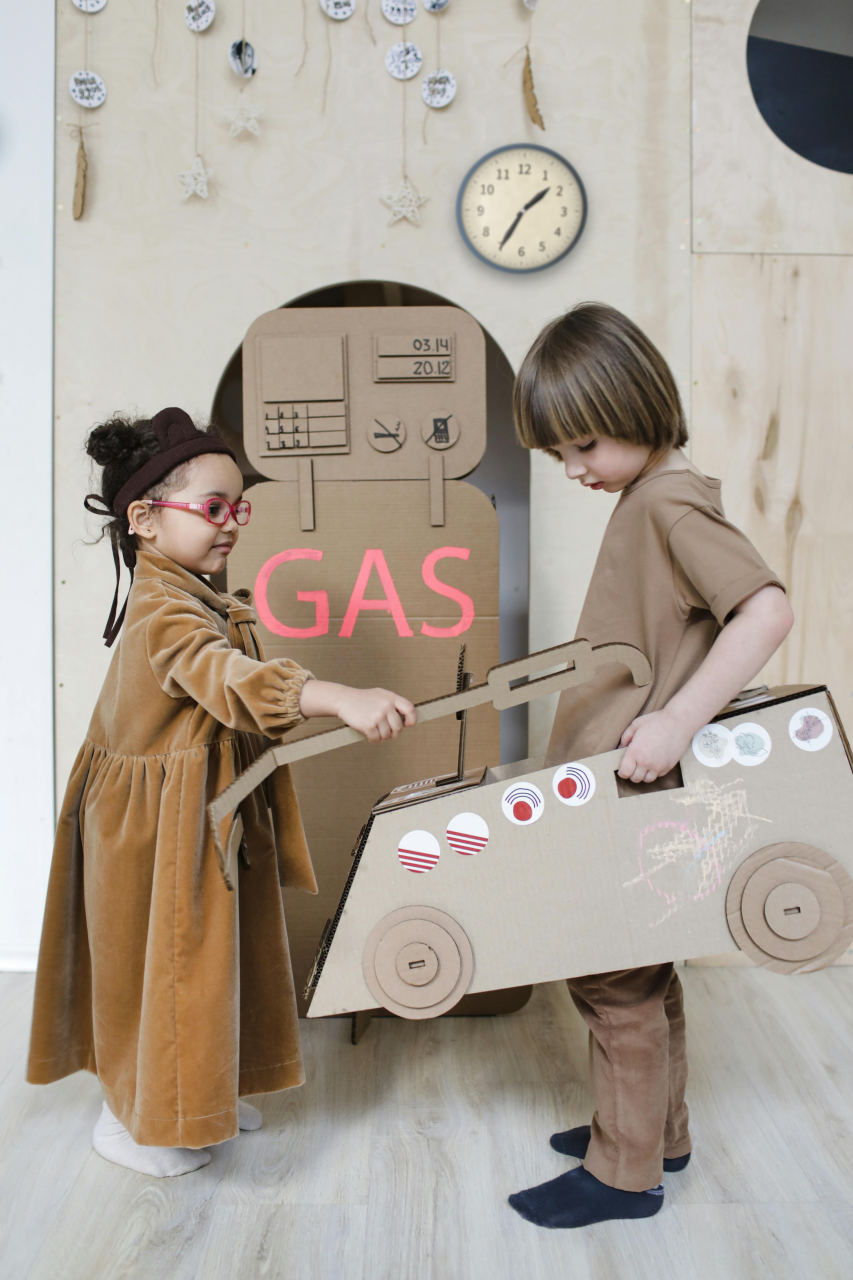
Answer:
1,35
